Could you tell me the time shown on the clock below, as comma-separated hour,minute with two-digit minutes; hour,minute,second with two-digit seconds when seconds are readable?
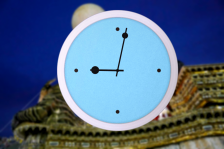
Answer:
9,02
